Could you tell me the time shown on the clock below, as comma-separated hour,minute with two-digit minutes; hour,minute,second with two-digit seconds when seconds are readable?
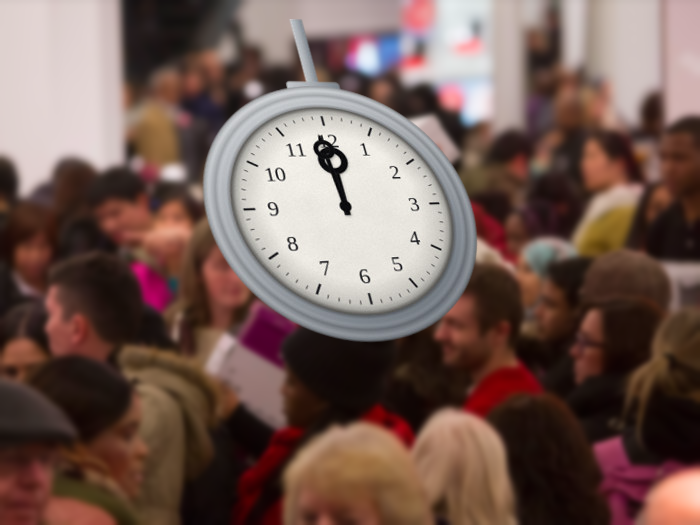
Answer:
11,59
